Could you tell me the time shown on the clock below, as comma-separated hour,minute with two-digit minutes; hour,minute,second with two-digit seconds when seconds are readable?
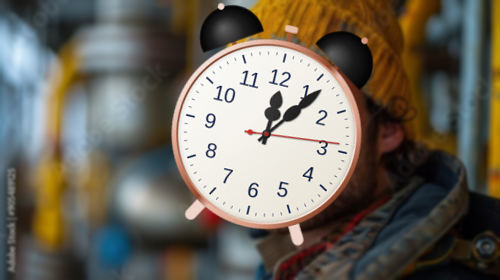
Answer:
12,06,14
